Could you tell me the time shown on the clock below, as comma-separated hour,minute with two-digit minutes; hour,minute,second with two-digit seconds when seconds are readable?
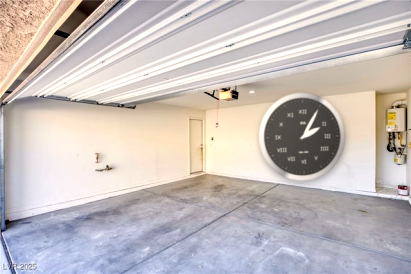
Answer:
2,05
